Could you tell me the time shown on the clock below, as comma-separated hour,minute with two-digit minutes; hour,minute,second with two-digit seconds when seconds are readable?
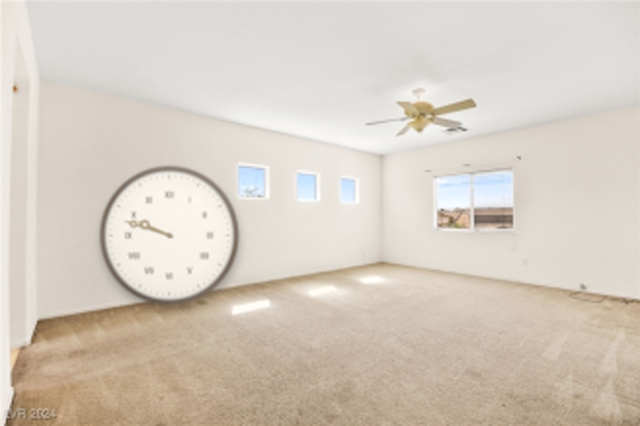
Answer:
9,48
